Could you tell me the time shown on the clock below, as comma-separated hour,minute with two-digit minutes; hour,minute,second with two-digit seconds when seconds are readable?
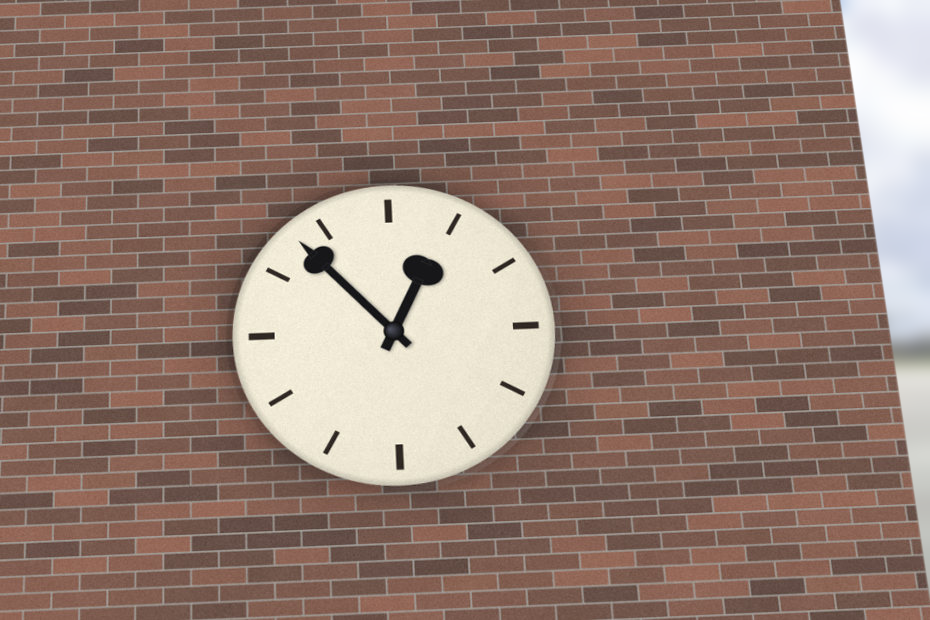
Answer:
12,53
